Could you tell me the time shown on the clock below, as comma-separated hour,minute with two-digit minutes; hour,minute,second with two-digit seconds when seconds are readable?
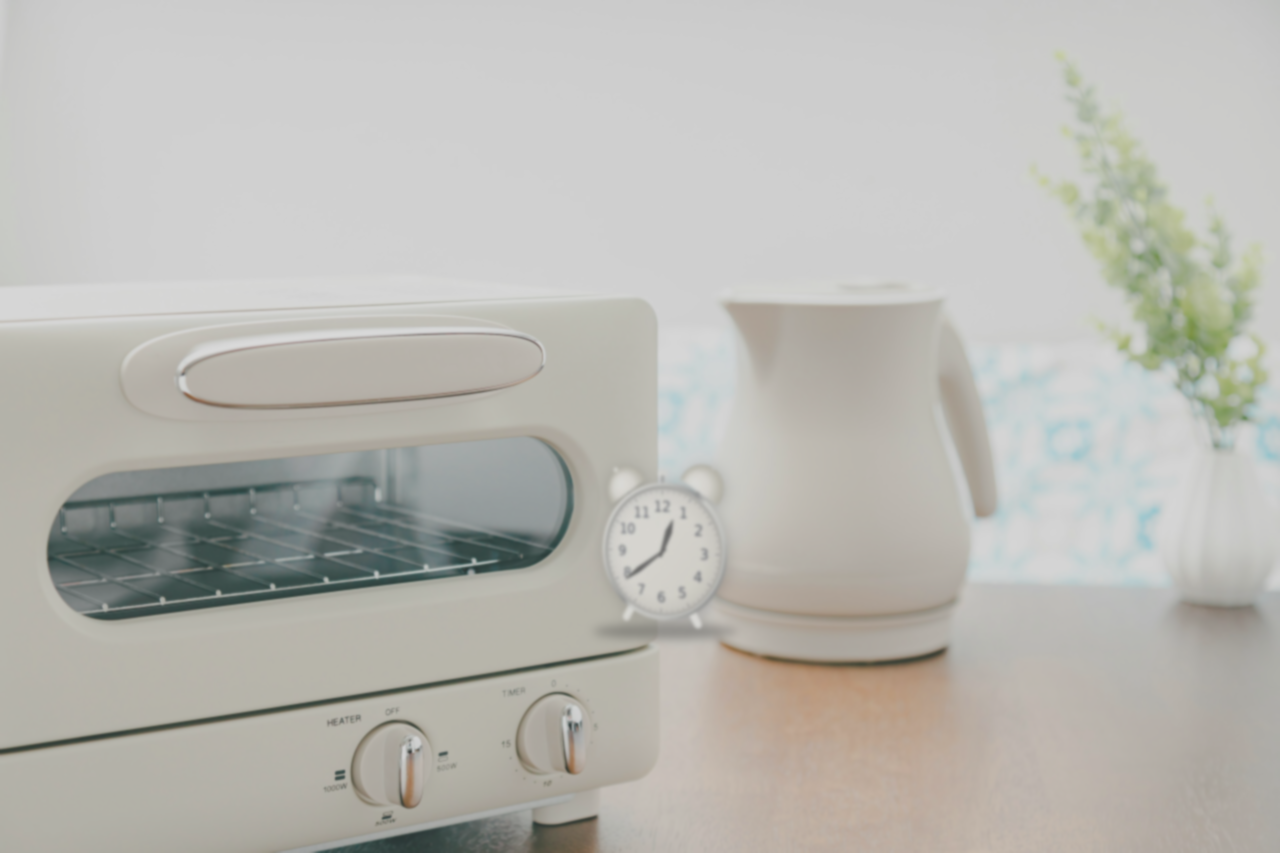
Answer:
12,39
